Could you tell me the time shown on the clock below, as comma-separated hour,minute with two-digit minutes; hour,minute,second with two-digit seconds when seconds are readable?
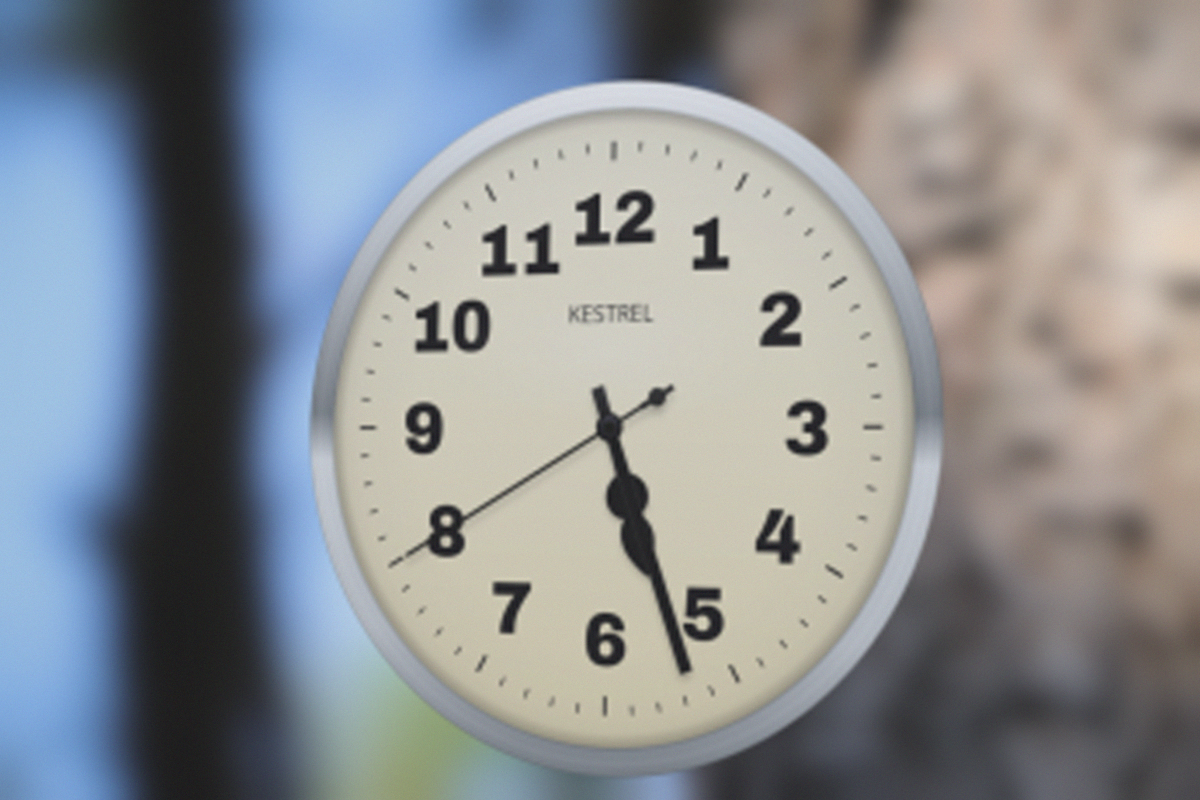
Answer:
5,26,40
